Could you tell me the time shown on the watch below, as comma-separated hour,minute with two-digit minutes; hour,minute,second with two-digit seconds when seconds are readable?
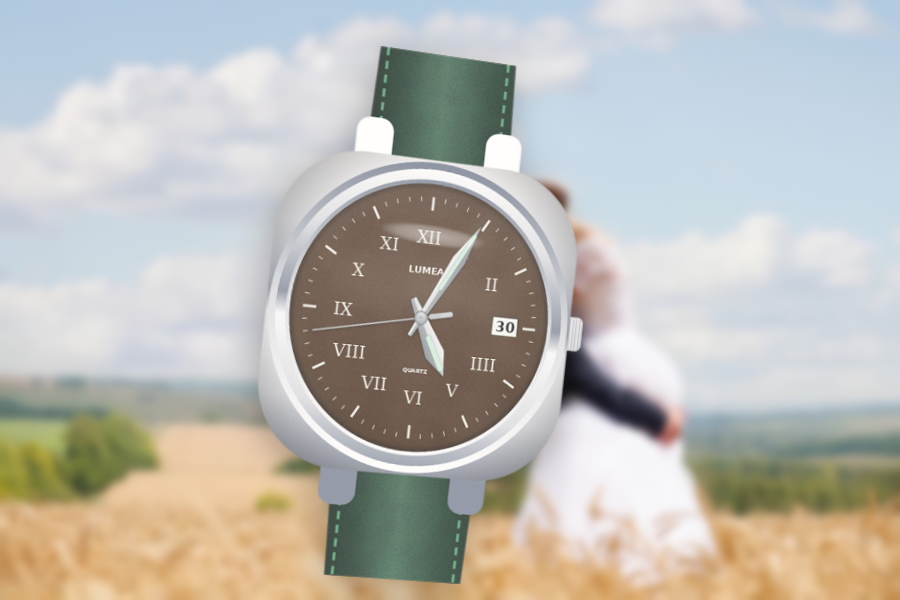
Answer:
5,04,43
